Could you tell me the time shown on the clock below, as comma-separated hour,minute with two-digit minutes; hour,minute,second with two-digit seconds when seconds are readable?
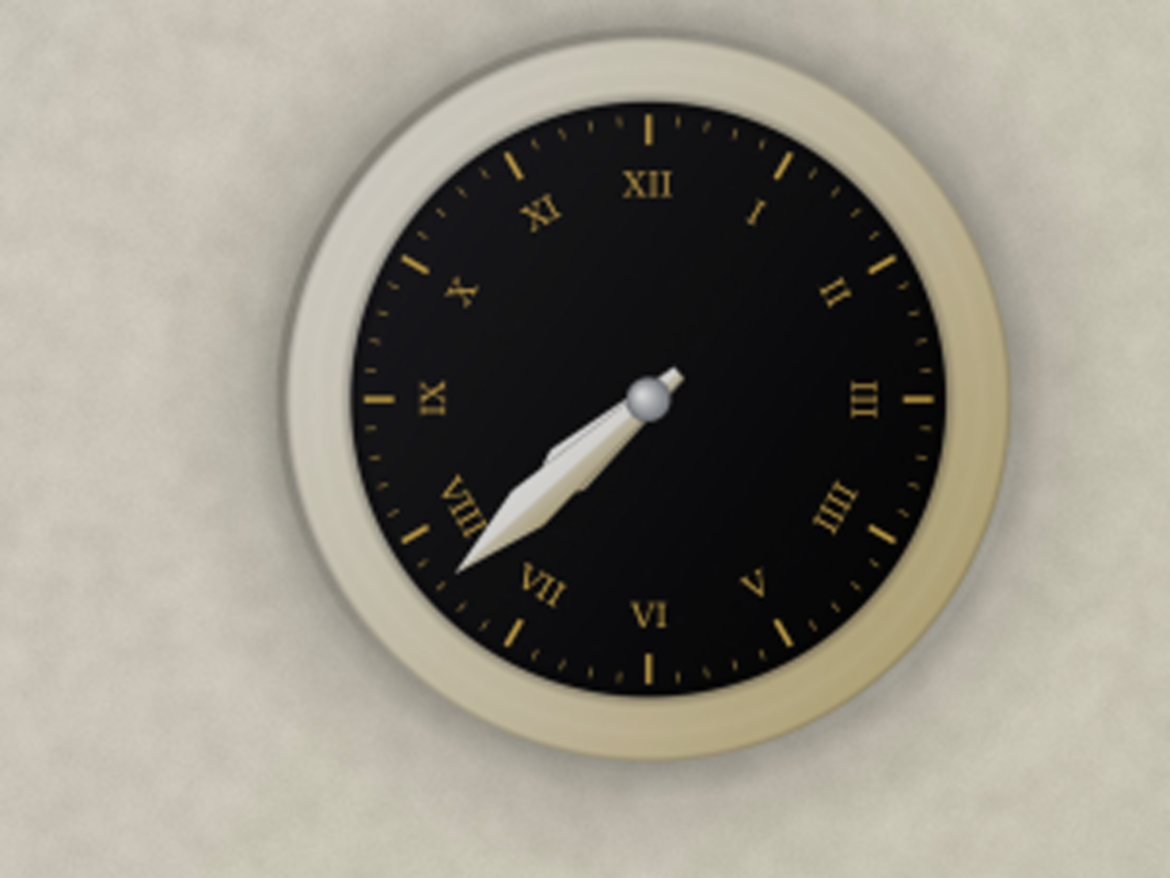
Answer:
7,38
